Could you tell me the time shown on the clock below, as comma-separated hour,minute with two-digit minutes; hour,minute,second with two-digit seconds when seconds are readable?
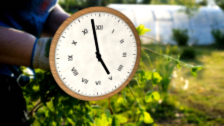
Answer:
4,58
